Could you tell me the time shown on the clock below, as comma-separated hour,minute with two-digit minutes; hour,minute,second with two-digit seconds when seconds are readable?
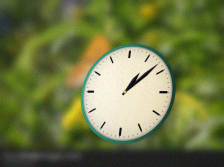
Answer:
1,08
